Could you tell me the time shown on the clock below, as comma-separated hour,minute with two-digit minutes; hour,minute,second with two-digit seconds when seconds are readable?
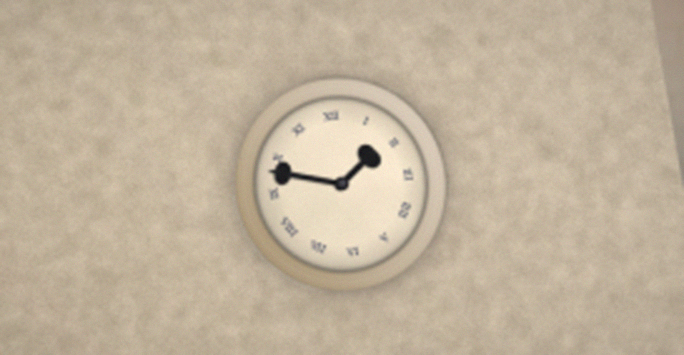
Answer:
1,48
